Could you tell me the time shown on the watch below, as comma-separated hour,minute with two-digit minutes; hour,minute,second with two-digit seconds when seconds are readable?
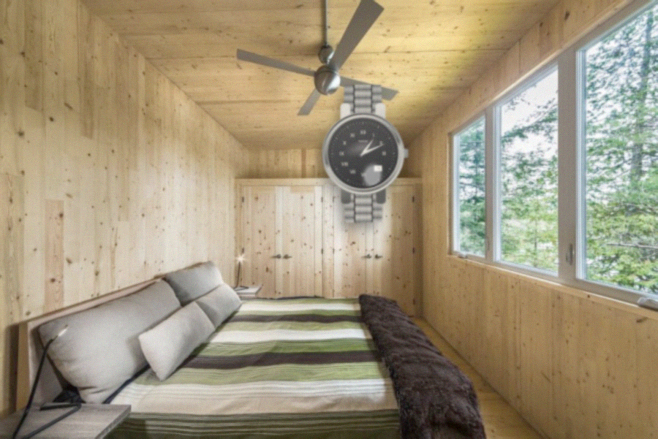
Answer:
1,11
